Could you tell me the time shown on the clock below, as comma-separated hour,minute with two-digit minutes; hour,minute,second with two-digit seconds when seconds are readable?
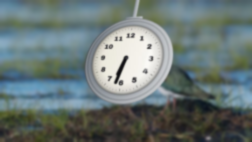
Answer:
6,32
